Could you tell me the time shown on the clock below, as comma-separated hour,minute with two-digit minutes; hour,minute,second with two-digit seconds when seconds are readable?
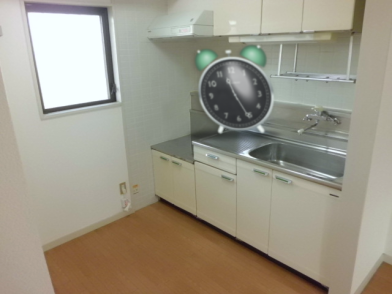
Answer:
11,26
